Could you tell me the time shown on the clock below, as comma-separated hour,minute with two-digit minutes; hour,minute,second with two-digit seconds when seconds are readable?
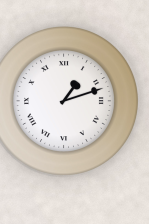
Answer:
1,12
